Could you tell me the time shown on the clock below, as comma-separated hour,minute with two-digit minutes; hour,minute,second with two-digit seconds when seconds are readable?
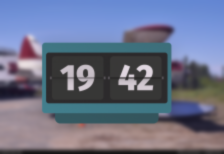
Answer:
19,42
